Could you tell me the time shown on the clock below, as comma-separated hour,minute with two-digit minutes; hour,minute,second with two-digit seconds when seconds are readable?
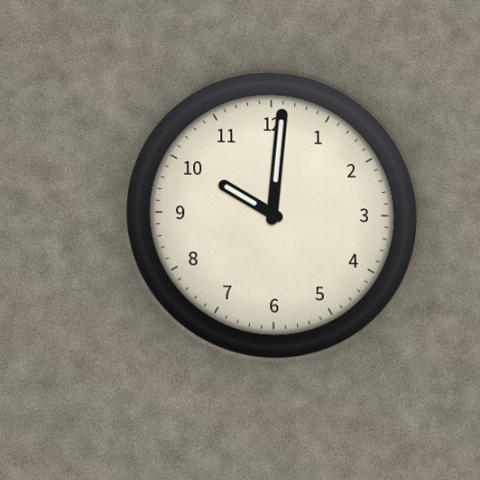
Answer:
10,01
